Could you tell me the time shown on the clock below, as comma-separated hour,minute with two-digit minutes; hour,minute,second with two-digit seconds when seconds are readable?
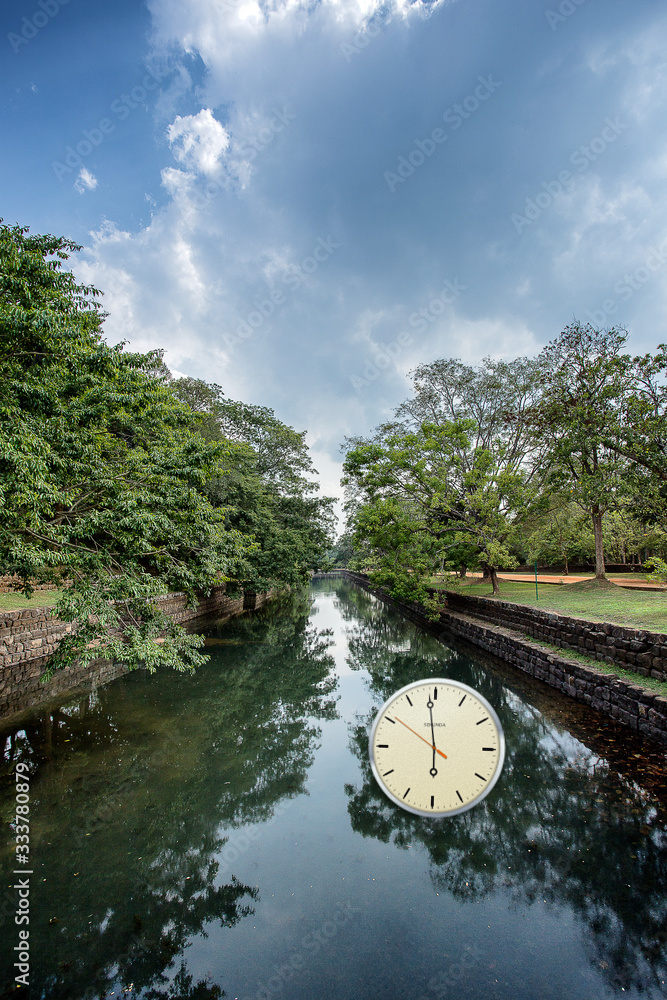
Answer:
5,58,51
